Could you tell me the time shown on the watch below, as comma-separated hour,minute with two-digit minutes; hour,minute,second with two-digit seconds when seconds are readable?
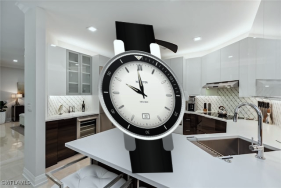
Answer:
9,59
